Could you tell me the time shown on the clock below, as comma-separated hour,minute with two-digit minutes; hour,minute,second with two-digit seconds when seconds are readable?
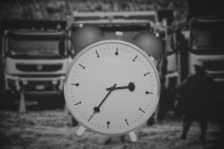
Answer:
2,35
